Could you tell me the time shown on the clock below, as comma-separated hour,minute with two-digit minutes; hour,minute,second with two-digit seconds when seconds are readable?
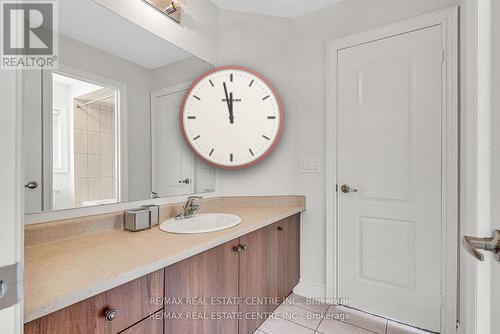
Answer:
11,58
